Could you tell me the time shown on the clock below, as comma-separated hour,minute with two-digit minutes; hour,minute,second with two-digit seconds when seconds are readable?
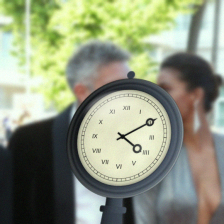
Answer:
4,10
